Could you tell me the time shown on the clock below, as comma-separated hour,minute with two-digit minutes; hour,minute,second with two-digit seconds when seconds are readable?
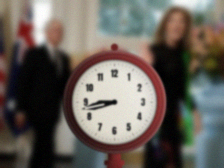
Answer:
8,43
